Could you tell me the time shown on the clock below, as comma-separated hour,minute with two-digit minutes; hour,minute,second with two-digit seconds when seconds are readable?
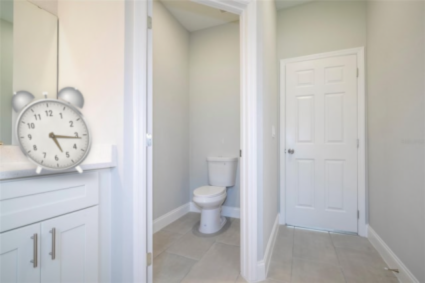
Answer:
5,16
